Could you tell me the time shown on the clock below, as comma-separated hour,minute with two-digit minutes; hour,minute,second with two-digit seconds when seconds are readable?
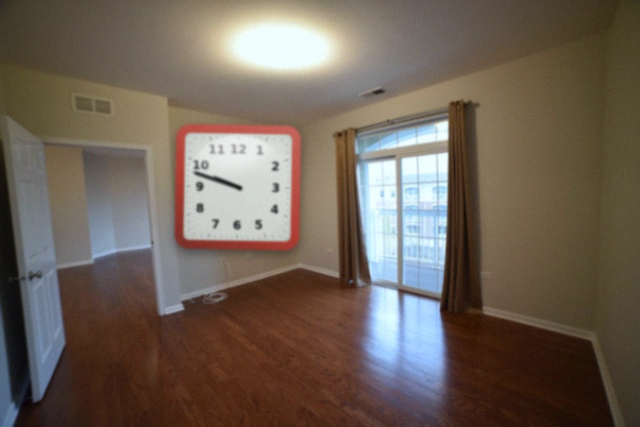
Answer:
9,48
